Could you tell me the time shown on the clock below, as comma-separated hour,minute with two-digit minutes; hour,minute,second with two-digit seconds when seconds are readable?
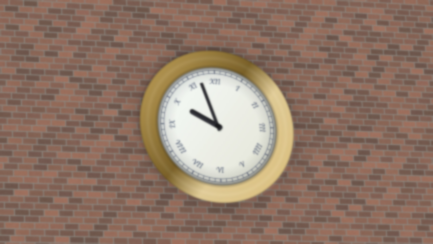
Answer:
9,57
